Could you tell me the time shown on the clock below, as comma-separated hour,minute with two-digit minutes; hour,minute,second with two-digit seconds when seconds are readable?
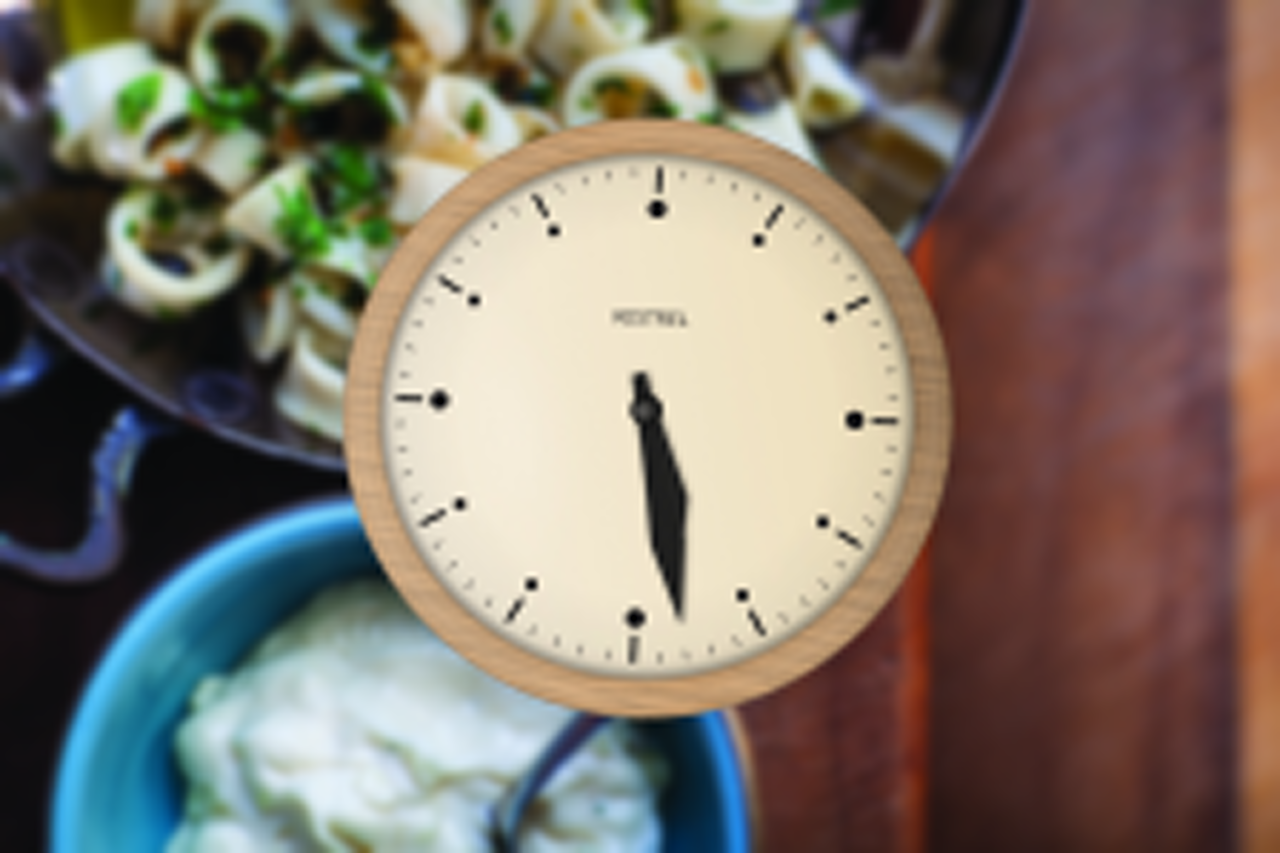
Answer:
5,28
